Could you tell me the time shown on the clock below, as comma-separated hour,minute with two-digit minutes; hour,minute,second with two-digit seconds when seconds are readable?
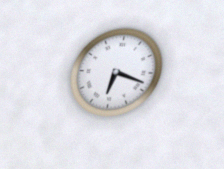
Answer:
6,18
